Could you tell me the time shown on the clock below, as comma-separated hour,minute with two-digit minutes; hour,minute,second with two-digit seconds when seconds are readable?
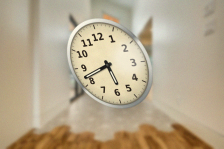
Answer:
5,42
